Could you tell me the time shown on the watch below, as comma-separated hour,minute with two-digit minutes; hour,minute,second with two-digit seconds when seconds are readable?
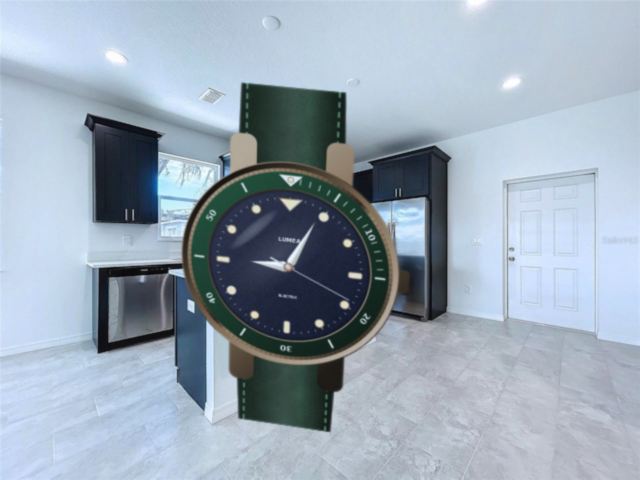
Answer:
9,04,19
